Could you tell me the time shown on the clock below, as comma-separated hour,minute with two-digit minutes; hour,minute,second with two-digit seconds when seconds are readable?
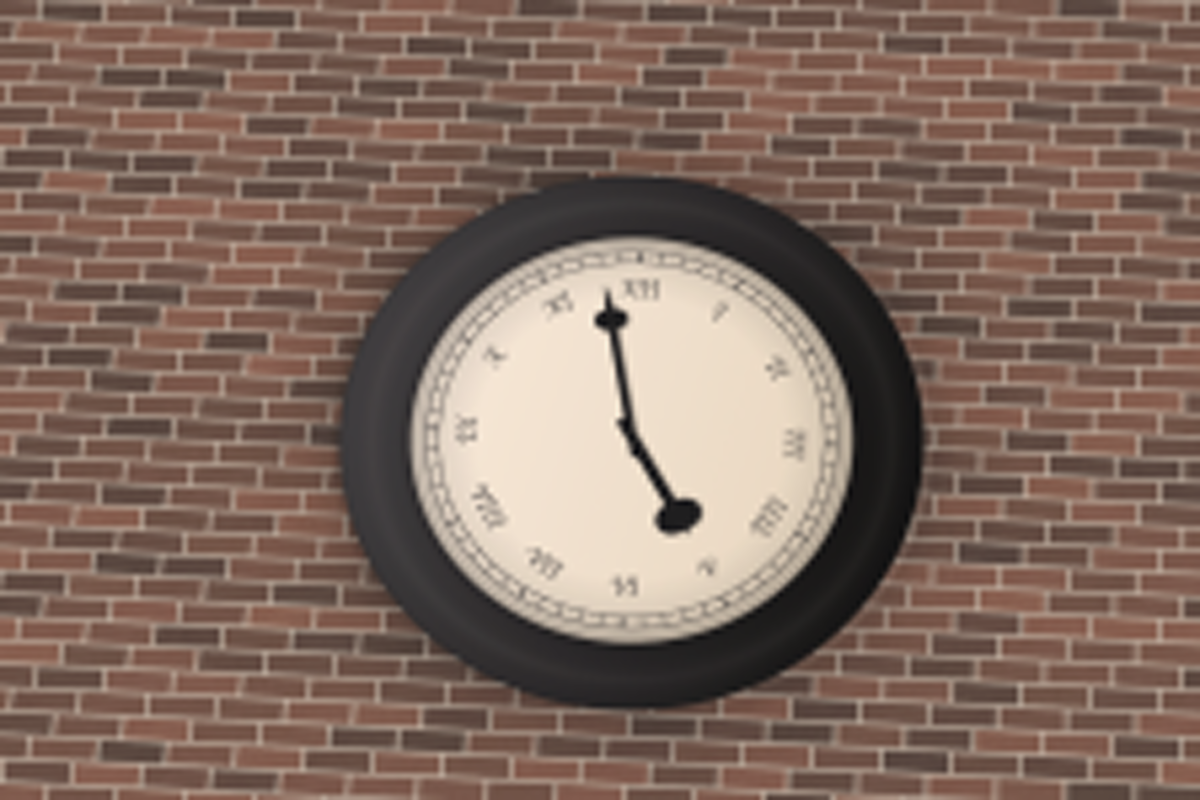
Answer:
4,58
